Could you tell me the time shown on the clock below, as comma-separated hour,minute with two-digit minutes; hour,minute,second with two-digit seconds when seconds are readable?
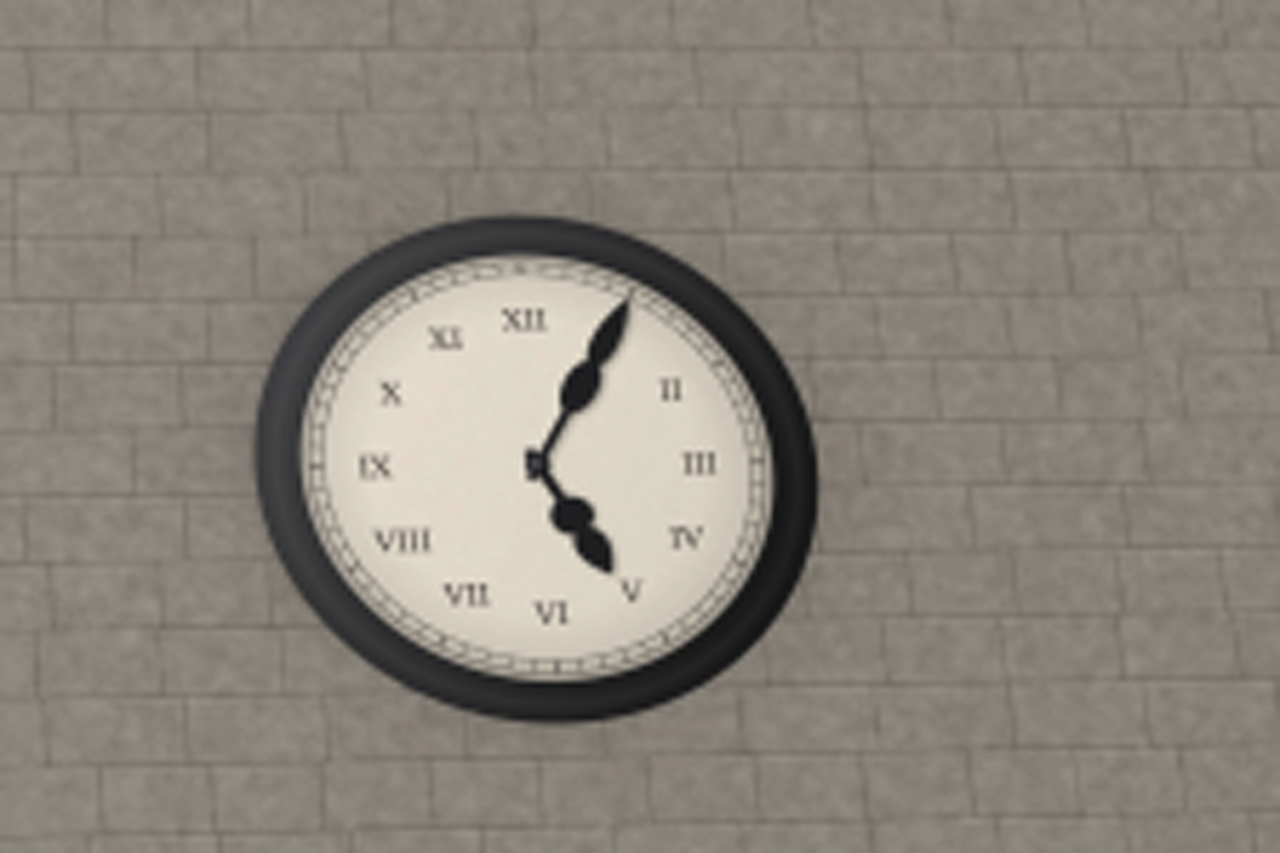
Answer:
5,05
